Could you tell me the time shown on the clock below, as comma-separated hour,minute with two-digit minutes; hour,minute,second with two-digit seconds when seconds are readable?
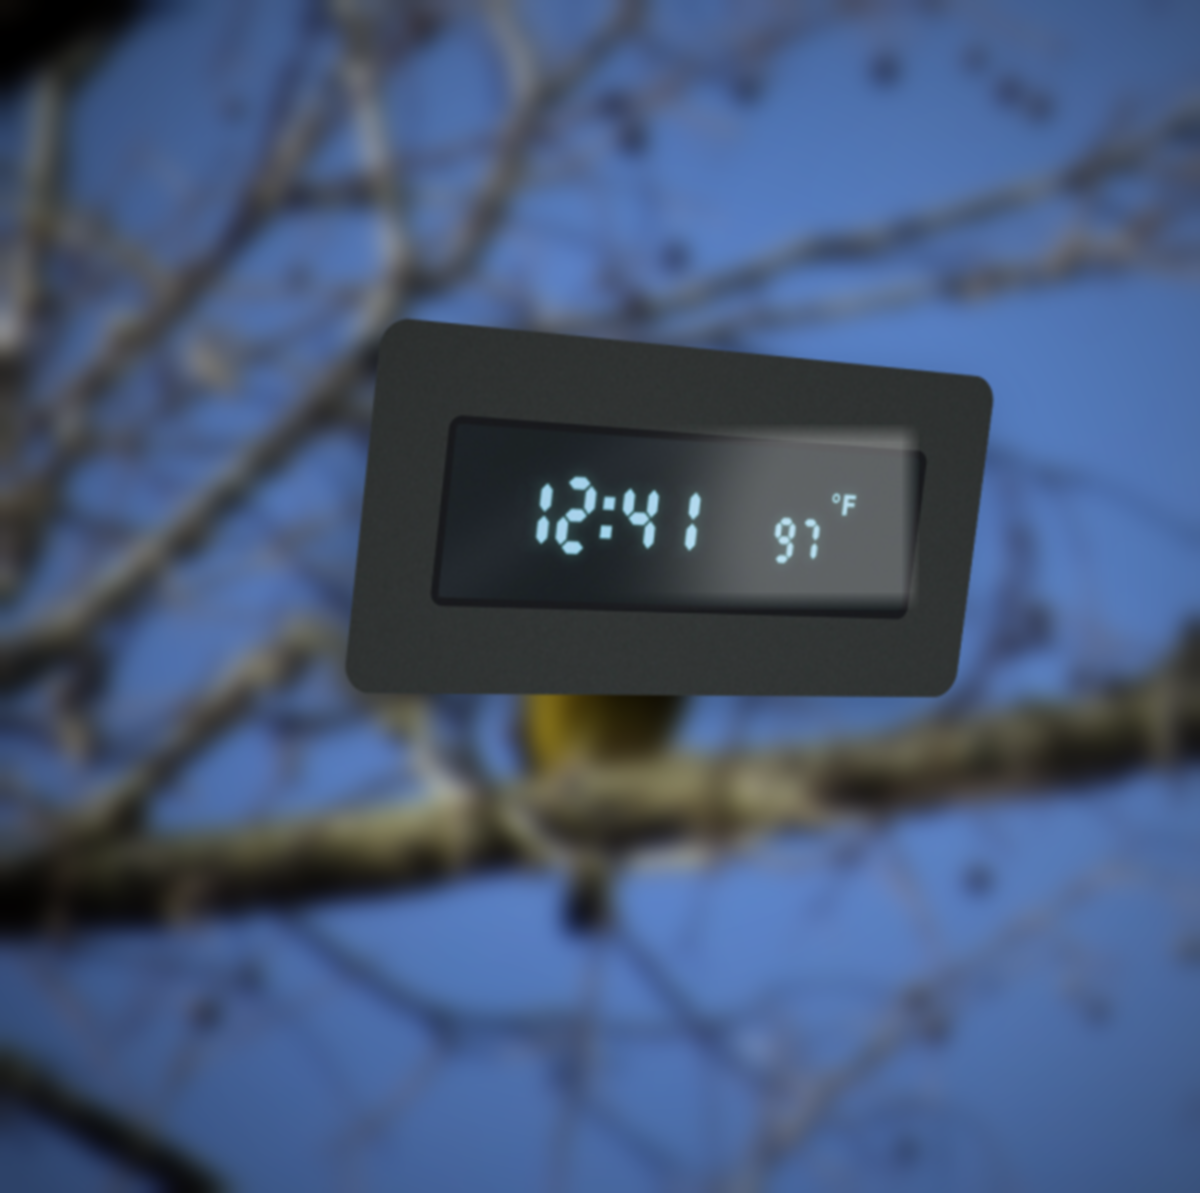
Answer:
12,41
